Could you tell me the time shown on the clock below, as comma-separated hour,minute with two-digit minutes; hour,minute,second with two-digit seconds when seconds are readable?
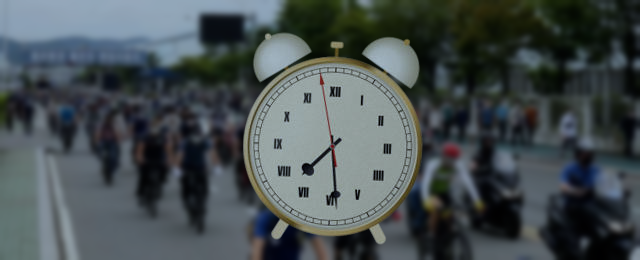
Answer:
7,28,58
